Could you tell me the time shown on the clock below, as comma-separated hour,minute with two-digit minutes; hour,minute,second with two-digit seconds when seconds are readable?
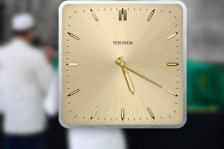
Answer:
5,20
